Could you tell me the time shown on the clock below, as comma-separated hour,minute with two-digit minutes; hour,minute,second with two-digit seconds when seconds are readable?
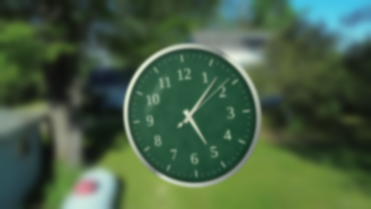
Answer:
5,07,09
